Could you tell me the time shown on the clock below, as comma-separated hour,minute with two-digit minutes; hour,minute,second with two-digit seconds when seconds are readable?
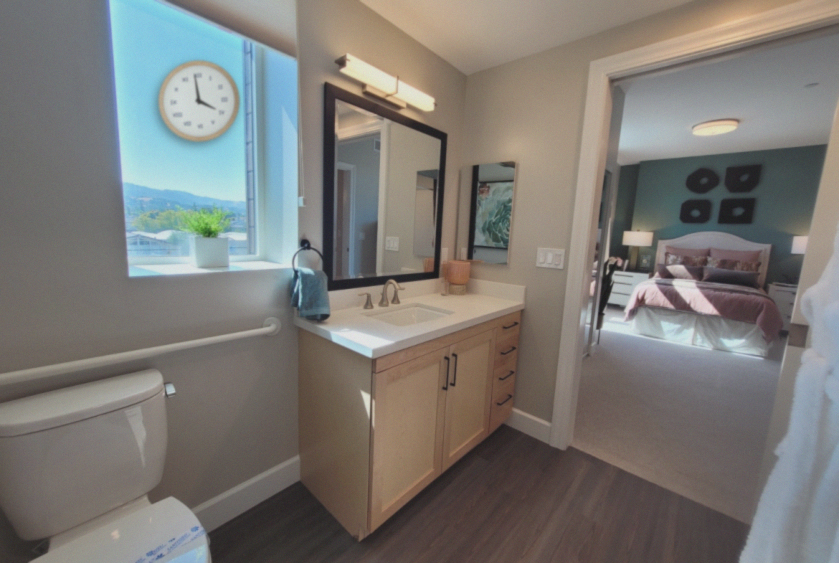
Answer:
3,59
